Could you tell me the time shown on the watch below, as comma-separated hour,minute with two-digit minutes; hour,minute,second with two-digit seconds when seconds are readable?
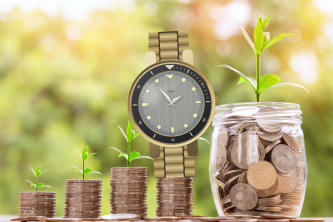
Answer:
1,54
